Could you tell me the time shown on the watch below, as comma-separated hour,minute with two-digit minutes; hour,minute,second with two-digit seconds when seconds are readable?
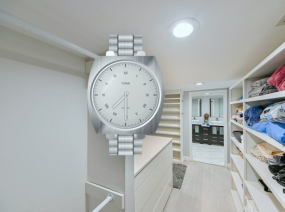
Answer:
7,30
